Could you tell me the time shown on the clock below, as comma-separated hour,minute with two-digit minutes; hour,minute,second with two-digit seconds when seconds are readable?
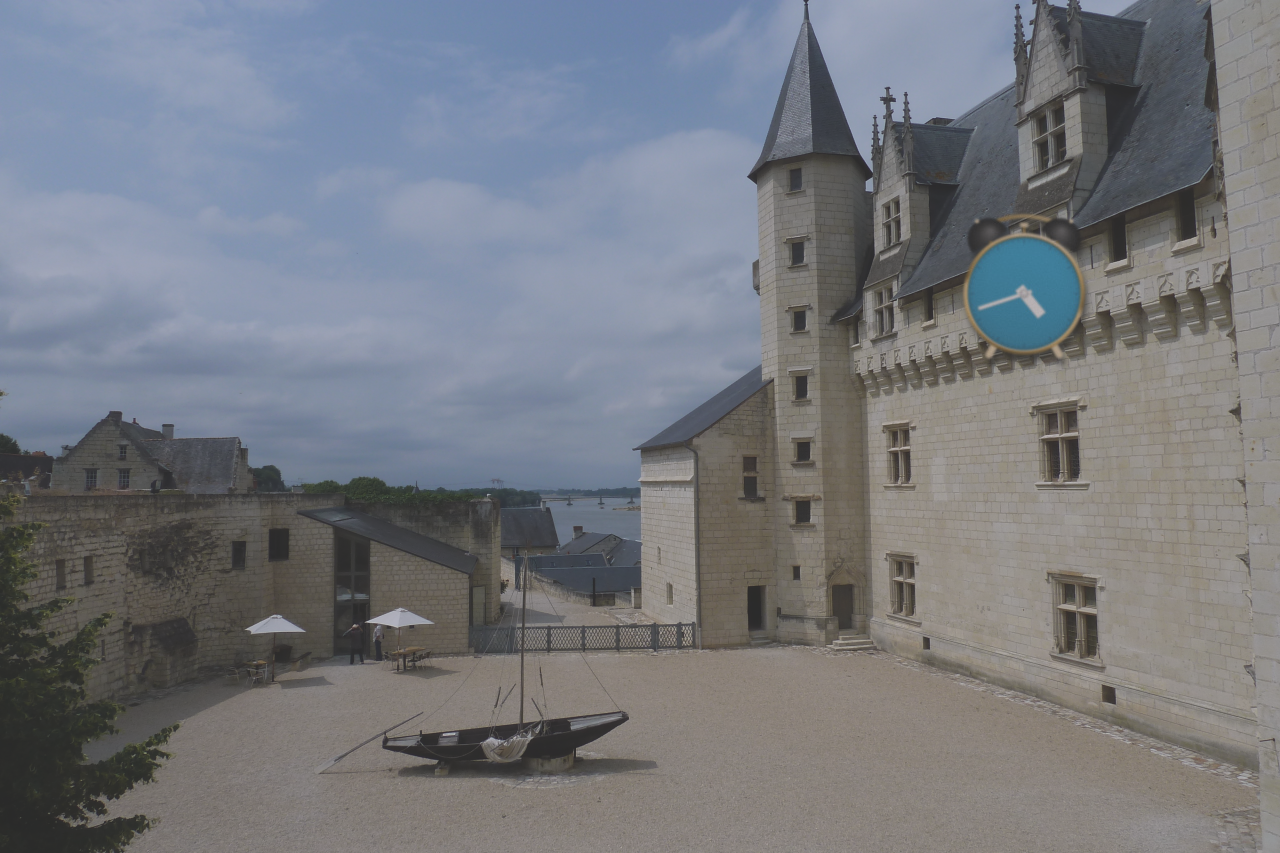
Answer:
4,42
